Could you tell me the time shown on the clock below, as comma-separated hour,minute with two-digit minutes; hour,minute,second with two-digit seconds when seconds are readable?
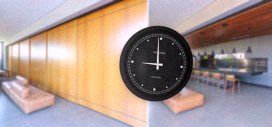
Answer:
8,59
